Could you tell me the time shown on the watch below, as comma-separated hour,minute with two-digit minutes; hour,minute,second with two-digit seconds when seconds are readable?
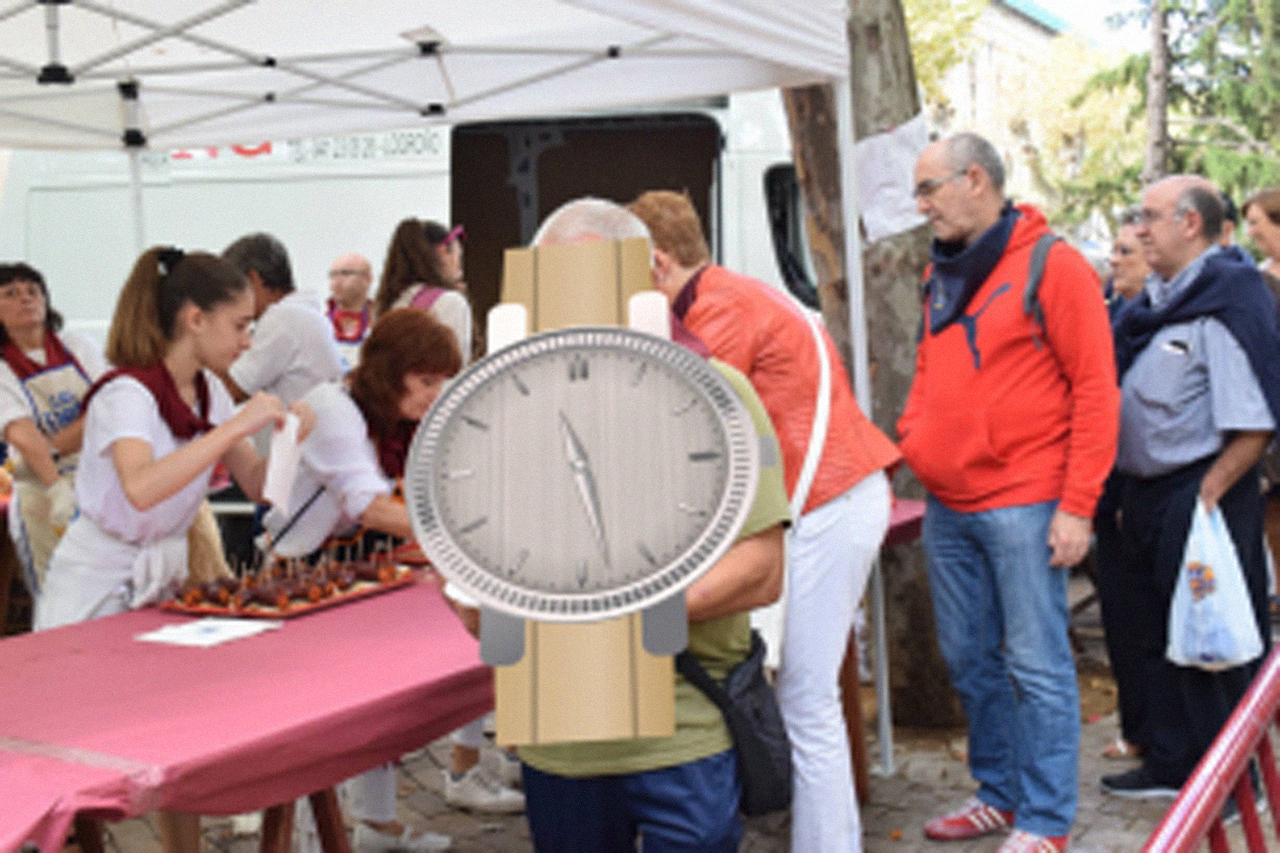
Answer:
11,28
